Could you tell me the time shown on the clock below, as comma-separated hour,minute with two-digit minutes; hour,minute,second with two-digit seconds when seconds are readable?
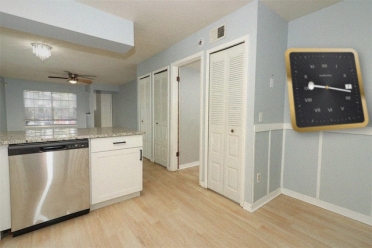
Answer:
9,17
